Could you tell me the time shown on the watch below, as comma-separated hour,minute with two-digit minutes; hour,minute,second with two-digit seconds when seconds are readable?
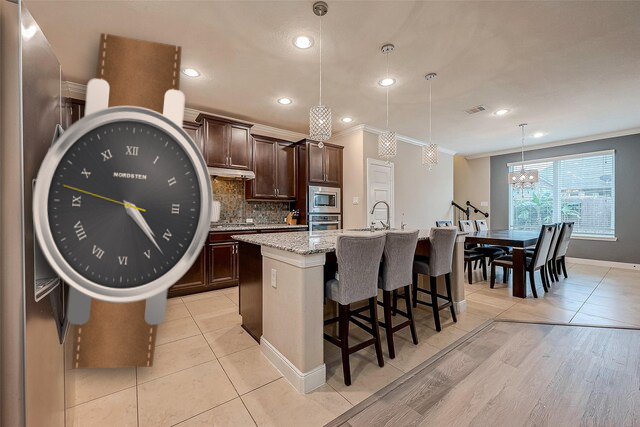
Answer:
4,22,47
